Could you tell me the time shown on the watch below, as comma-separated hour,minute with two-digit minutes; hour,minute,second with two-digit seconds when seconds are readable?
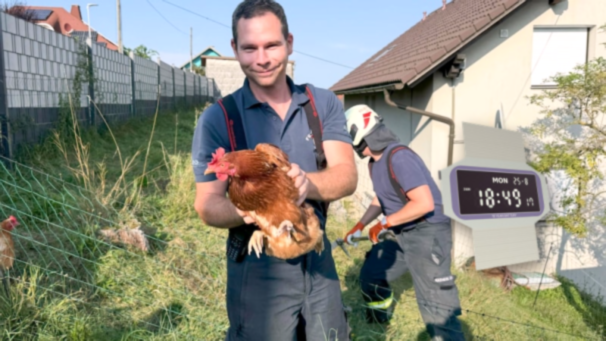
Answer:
18,49
